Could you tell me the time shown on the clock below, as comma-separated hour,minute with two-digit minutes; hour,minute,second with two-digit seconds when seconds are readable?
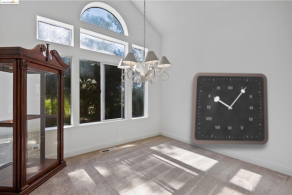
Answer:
10,06
